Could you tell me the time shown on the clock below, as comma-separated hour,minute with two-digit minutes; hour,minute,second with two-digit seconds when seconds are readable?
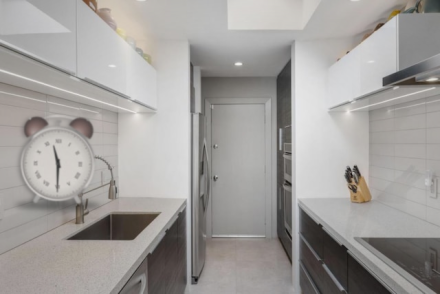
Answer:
11,30
